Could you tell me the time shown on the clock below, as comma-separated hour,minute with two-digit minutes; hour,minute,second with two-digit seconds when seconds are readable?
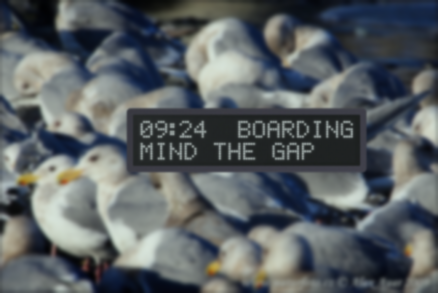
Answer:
9,24
